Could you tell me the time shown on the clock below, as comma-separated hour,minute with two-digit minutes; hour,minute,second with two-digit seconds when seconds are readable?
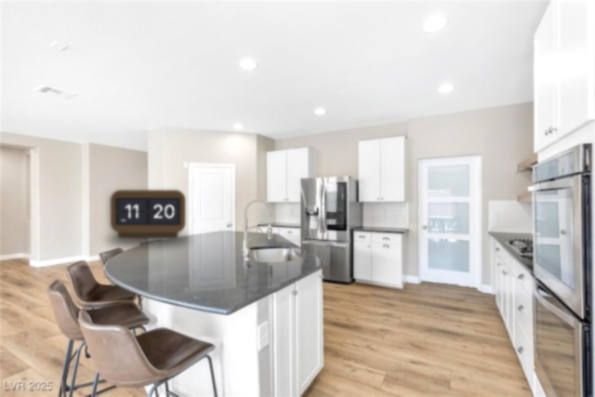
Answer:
11,20
